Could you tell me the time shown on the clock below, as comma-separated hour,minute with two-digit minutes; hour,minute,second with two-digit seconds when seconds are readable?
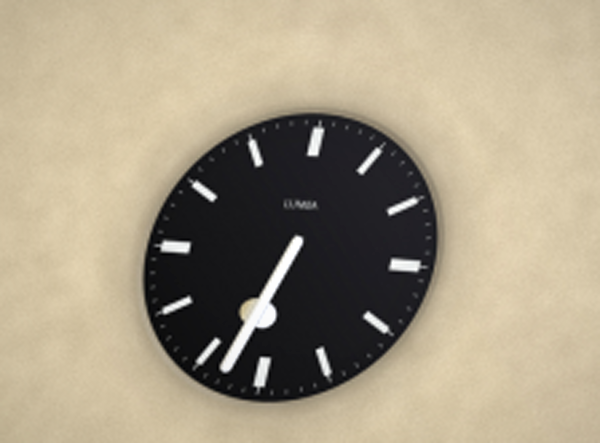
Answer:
6,33
